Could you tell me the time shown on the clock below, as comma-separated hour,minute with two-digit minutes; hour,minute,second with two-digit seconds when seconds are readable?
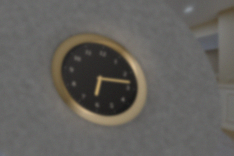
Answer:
6,13
